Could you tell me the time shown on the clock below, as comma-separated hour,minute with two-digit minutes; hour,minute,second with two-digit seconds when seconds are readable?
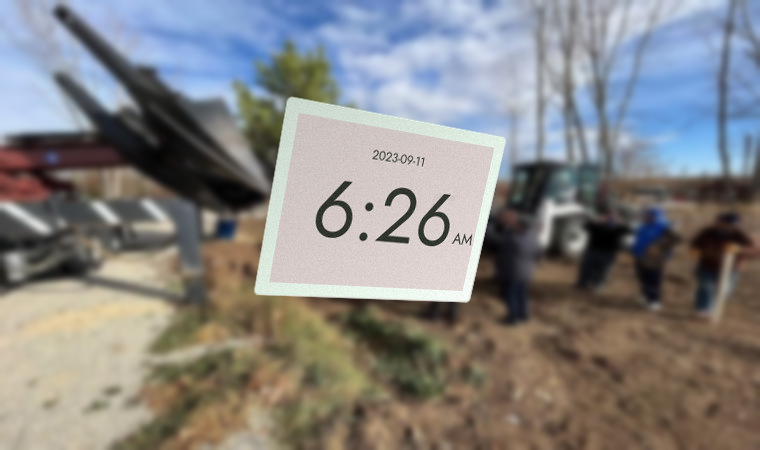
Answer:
6,26
